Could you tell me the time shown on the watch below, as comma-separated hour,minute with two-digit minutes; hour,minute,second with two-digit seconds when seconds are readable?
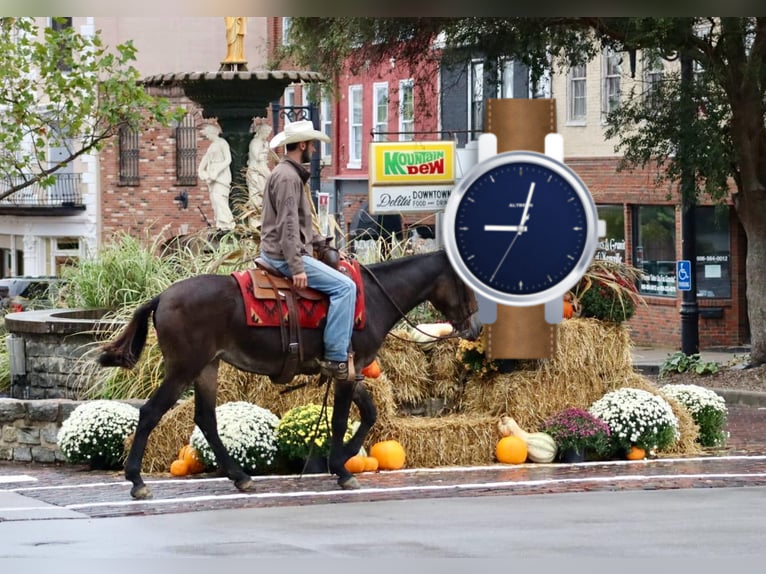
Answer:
9,02,35
